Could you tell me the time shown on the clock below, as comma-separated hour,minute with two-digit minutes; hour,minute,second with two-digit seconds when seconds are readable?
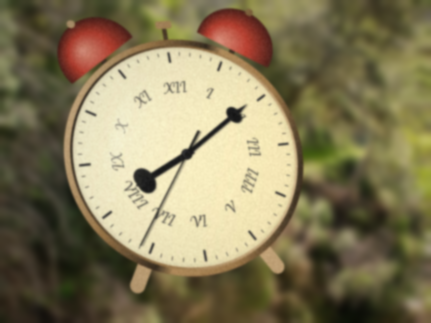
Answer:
8,09,36
